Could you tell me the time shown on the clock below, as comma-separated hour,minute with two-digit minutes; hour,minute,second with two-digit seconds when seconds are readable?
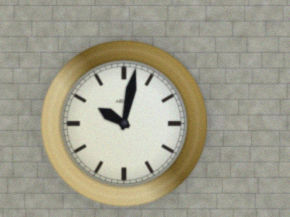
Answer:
10,02
